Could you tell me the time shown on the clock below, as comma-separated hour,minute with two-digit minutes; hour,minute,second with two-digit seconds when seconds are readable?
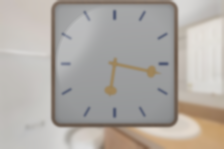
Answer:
6,17
